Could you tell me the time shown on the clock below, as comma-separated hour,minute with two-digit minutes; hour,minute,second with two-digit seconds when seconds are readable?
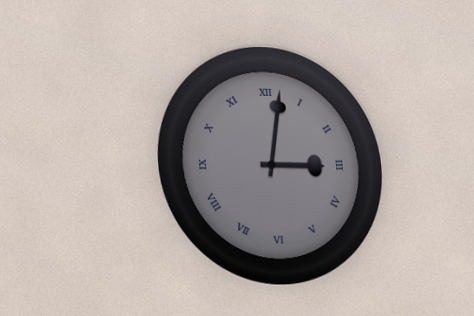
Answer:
3,02
